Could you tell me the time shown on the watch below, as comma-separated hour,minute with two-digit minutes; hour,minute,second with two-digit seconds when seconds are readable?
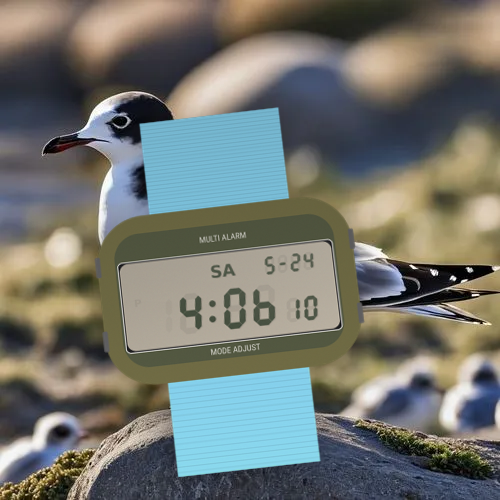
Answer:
4,06,10
